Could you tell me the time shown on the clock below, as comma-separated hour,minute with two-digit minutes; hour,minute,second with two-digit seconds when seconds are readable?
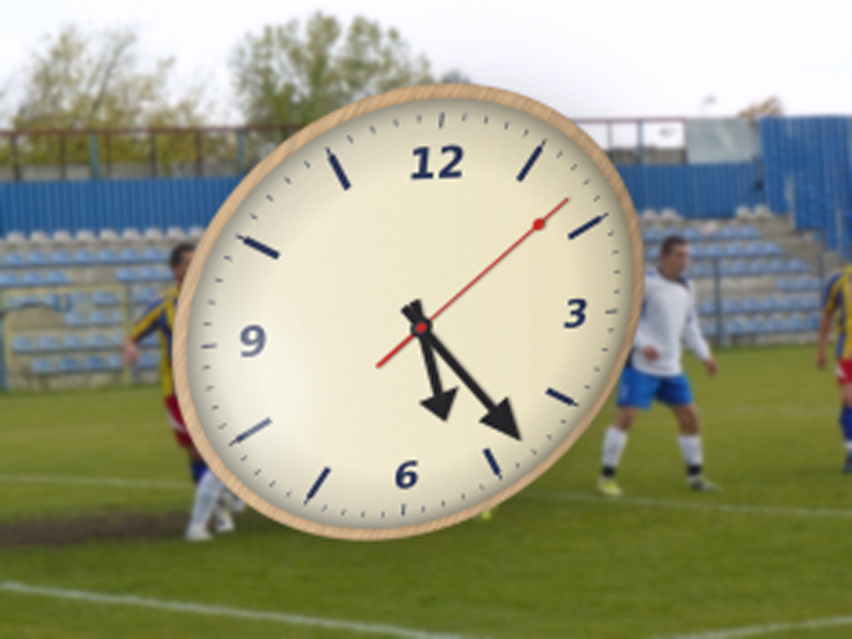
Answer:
5,23,08
